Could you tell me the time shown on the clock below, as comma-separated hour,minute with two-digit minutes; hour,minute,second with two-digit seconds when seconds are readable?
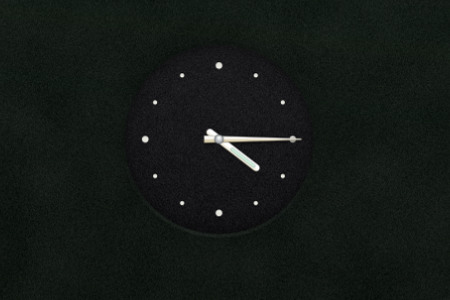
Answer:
4,15
